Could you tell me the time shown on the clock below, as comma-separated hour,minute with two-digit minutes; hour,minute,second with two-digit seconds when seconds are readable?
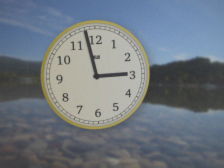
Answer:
2,58
